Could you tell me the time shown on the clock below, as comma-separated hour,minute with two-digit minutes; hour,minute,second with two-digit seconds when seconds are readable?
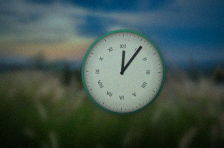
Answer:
12,06
